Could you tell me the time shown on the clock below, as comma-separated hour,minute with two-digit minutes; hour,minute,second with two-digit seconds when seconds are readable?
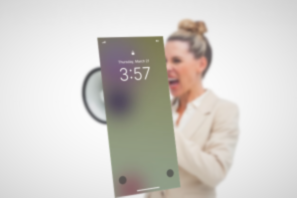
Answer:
3,57
